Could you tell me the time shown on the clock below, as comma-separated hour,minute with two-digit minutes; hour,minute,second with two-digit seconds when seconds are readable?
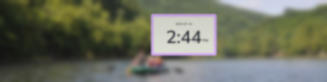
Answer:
2,44
